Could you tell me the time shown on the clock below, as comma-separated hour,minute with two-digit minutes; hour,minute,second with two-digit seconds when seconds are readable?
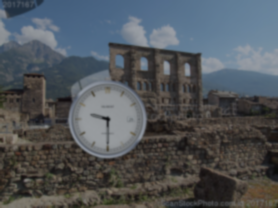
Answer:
9,30
